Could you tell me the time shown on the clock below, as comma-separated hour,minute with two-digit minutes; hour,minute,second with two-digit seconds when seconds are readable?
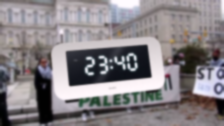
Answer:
23,40
